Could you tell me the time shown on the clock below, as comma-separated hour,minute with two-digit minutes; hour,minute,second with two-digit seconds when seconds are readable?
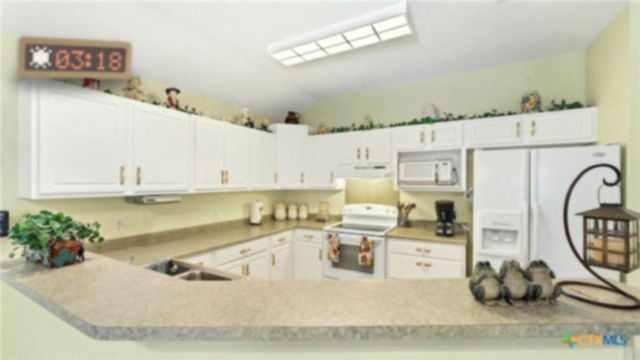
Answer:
3,18
